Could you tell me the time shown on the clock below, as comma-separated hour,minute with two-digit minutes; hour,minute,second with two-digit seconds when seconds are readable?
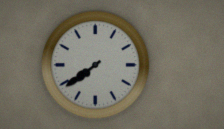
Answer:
7,39
